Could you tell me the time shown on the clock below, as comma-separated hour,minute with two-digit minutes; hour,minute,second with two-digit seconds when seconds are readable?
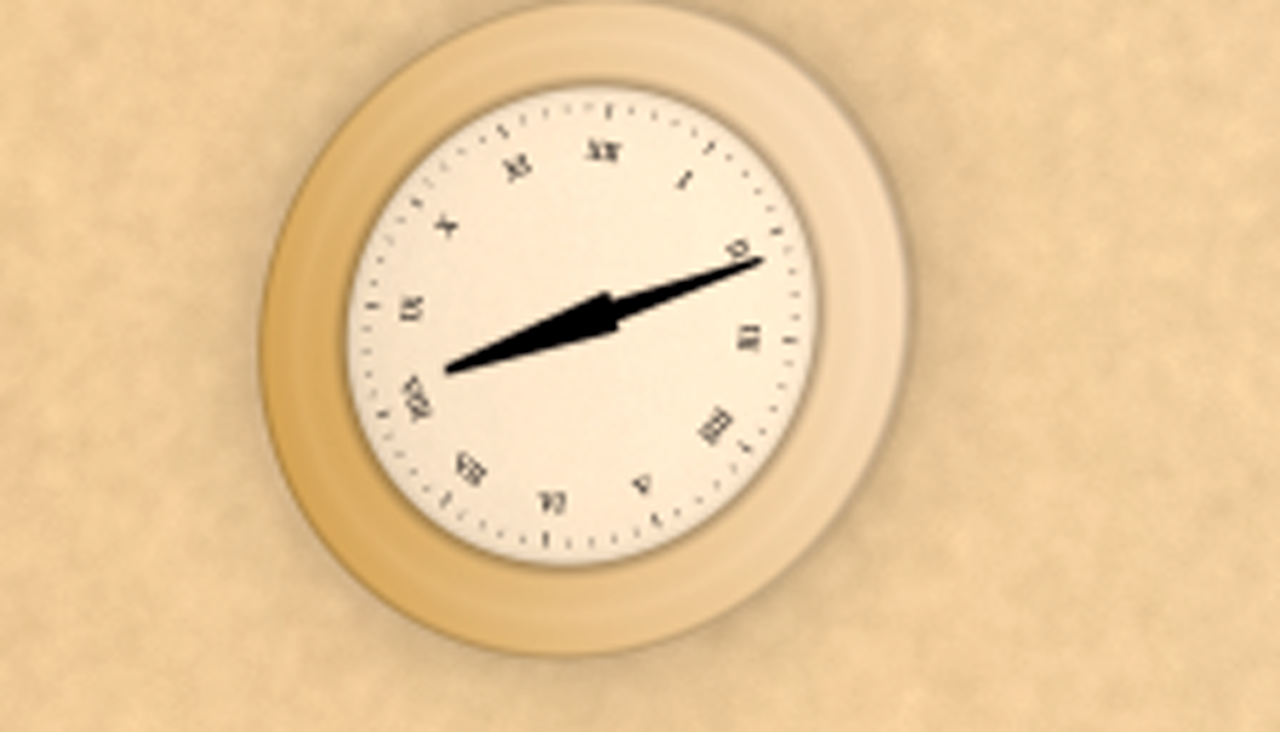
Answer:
8,11
